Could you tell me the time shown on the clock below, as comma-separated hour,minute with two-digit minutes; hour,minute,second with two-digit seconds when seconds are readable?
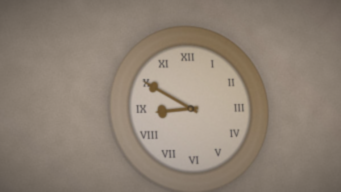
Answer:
8,50
